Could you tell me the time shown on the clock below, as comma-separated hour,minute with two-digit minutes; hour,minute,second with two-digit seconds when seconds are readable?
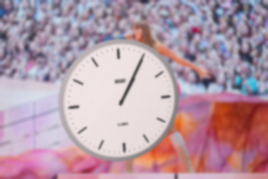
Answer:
1,05
